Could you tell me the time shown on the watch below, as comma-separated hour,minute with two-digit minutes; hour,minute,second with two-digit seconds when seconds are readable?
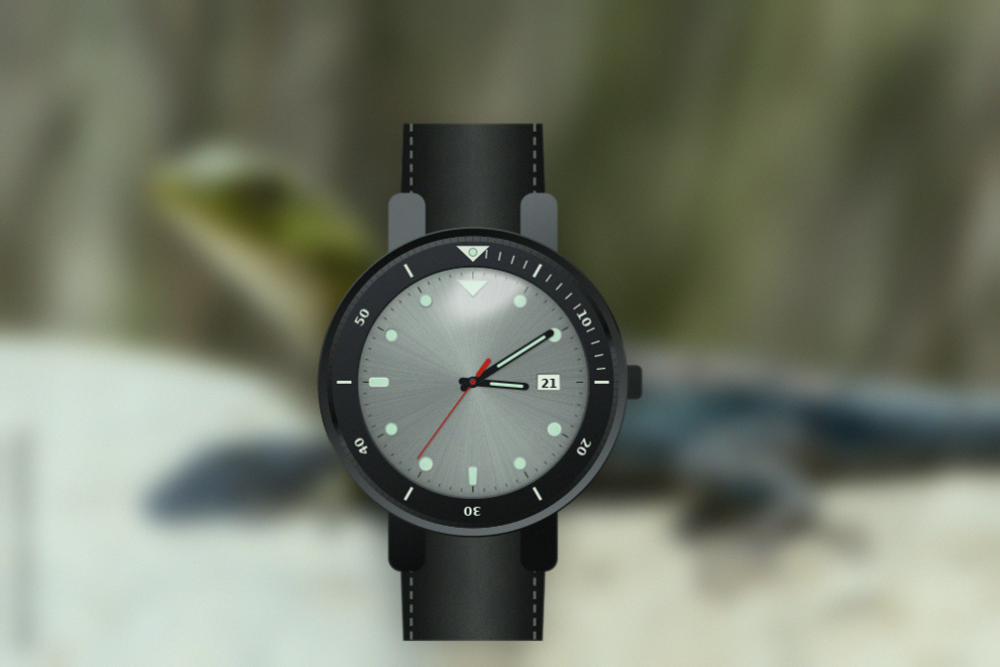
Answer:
3,09,36
